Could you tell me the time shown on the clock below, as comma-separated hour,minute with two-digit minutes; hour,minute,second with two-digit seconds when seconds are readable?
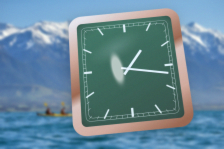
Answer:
1,17
